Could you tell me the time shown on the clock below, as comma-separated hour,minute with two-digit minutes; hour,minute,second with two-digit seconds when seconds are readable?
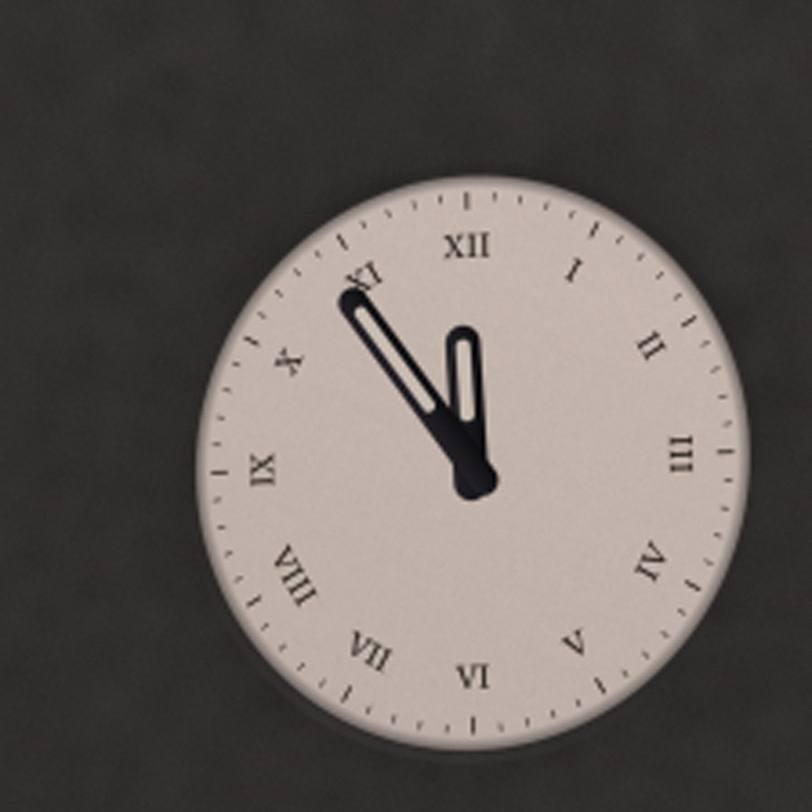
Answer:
11,54
